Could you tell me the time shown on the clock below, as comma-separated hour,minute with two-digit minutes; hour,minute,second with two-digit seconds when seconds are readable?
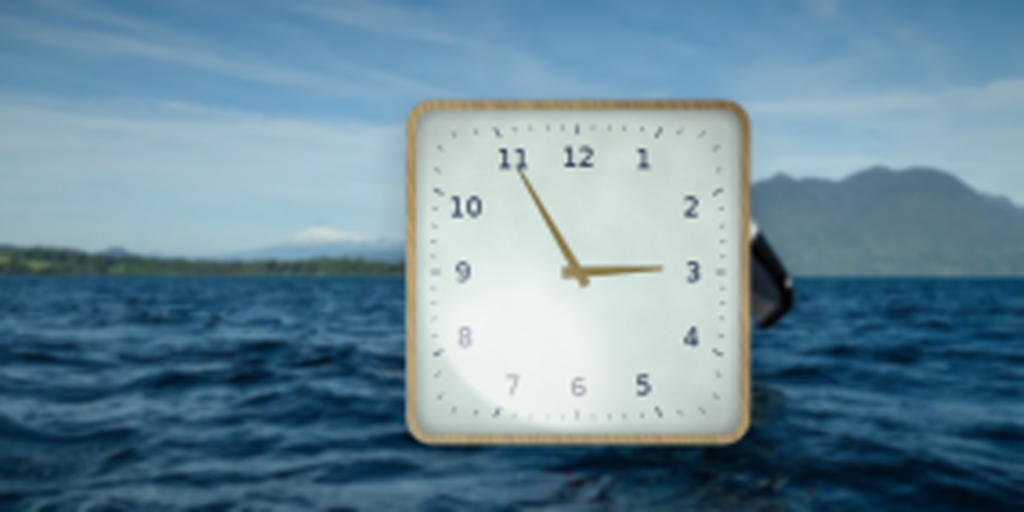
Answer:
2,55
